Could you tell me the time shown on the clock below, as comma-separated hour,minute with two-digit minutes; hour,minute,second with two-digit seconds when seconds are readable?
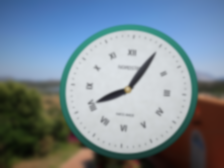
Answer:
8,05
